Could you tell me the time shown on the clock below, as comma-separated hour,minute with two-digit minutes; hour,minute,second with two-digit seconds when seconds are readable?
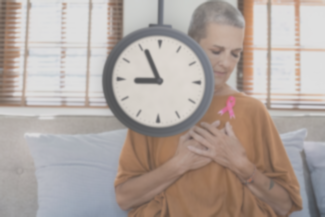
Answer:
8,56
